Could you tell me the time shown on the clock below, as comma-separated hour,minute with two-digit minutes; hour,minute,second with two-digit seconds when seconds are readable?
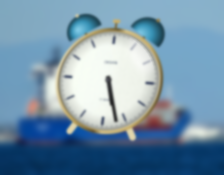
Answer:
5,27
